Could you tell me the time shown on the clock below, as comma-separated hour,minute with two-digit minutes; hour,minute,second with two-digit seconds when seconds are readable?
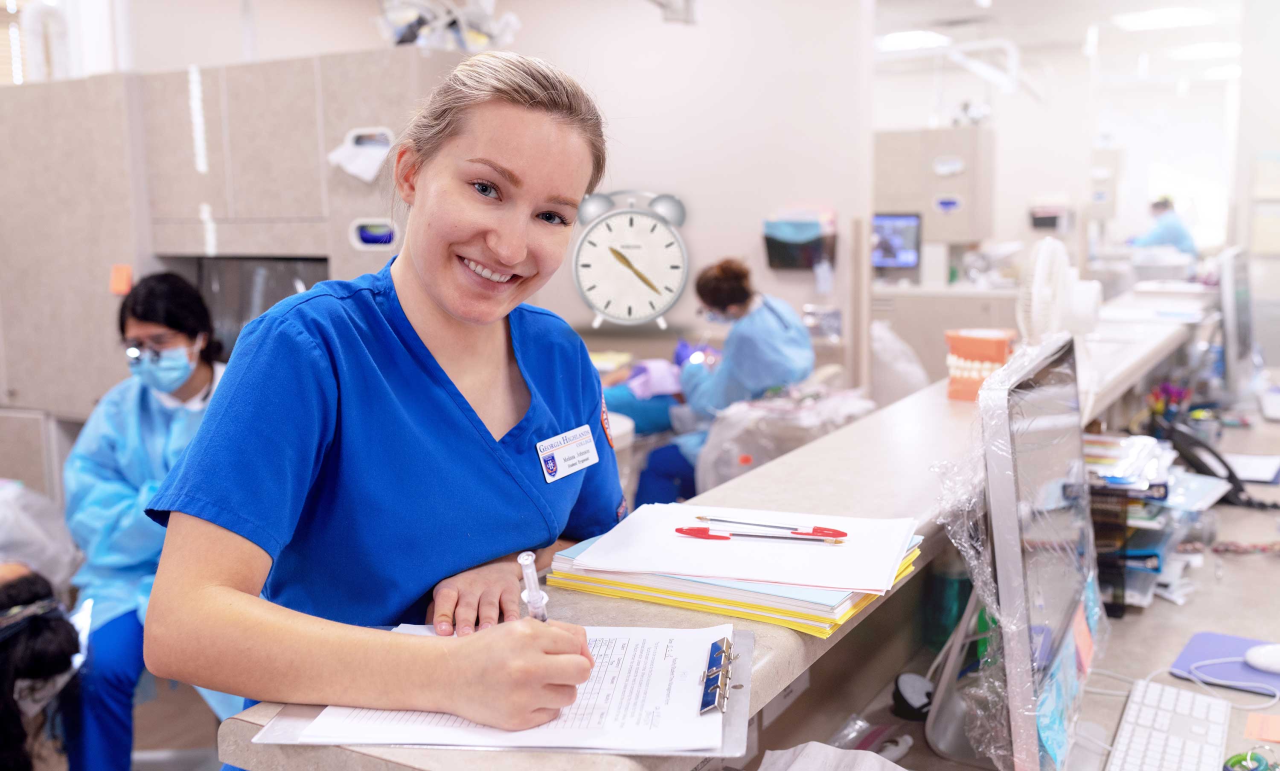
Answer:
10,22
